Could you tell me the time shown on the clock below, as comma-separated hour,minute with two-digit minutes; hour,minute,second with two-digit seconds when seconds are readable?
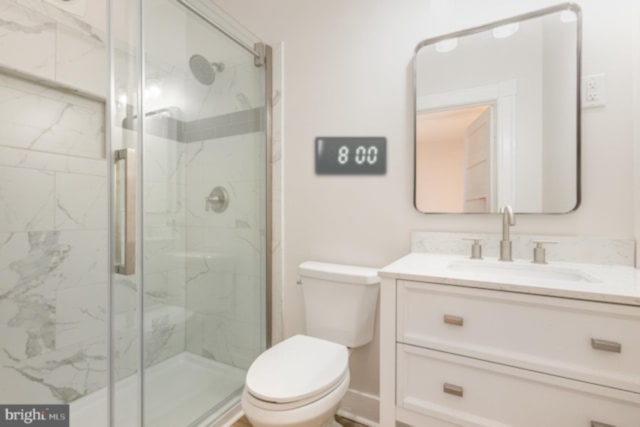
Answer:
8,00
